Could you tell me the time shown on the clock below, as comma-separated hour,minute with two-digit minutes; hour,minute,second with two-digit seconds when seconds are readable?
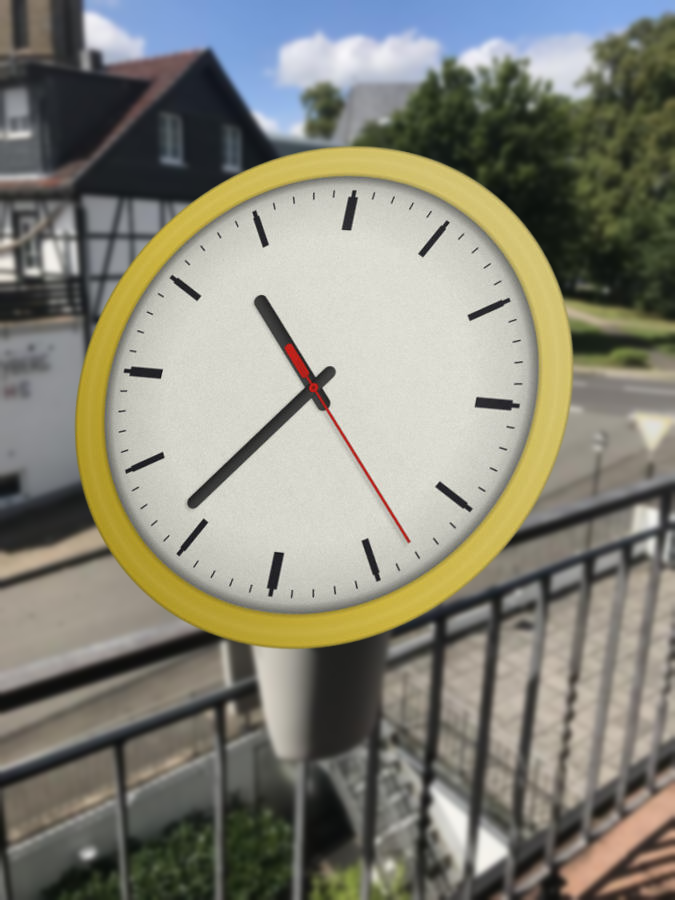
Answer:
10,36,23
